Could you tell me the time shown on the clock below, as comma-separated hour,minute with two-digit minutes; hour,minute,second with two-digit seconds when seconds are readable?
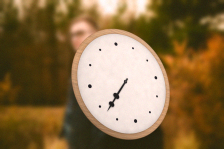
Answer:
7,38
